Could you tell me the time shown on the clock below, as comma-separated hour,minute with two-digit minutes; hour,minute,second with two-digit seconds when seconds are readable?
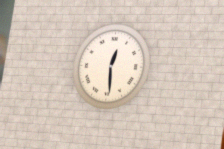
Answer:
12,29
